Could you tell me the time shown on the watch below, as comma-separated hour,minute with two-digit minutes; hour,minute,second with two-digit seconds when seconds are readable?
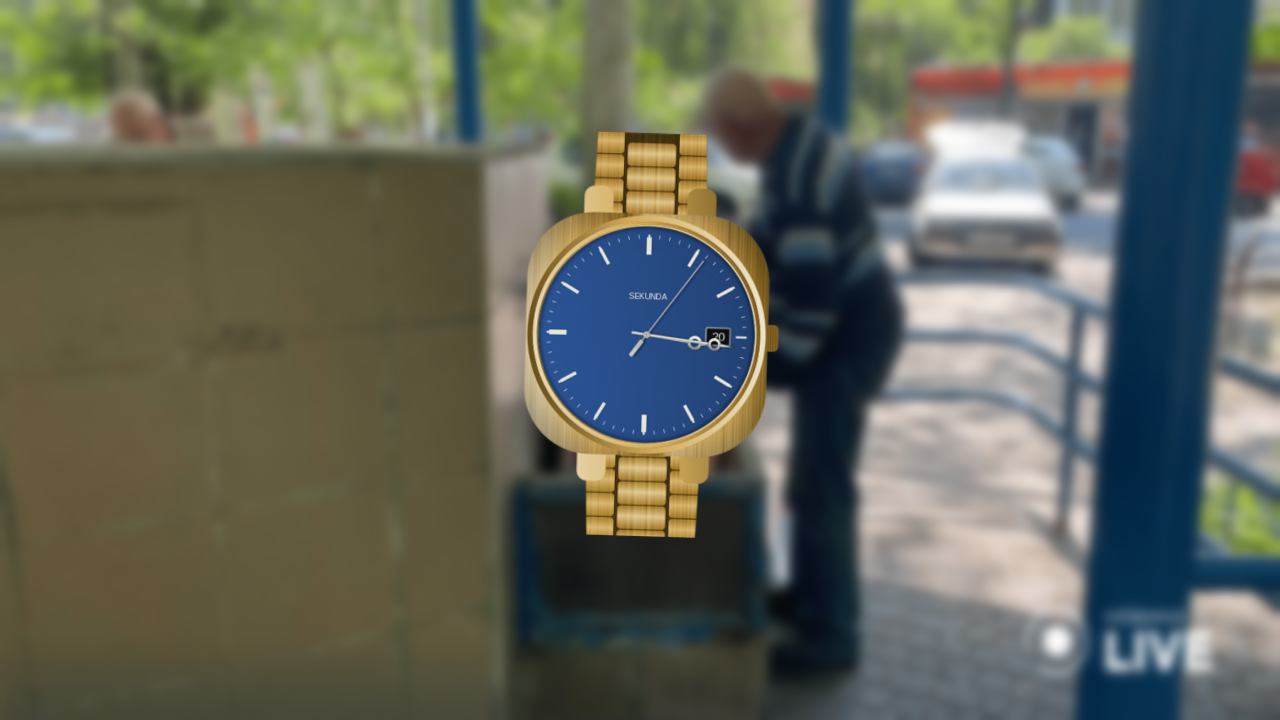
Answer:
3,16,06
